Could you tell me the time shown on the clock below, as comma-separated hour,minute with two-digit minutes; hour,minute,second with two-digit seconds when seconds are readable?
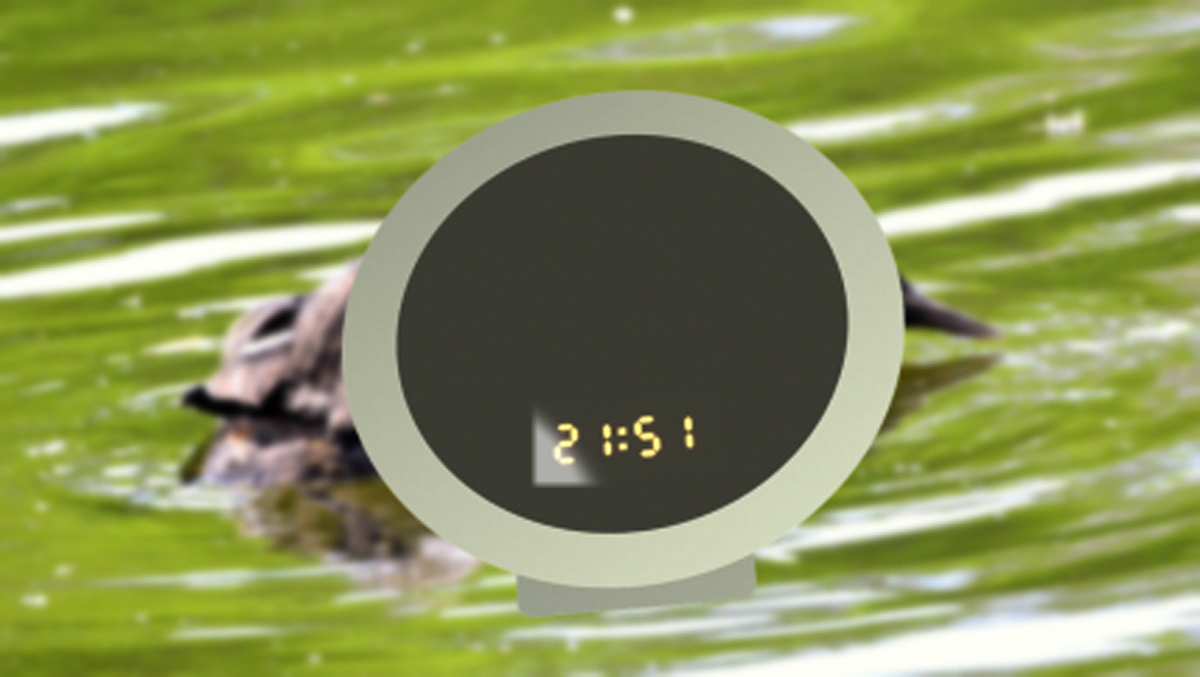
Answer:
21,51
